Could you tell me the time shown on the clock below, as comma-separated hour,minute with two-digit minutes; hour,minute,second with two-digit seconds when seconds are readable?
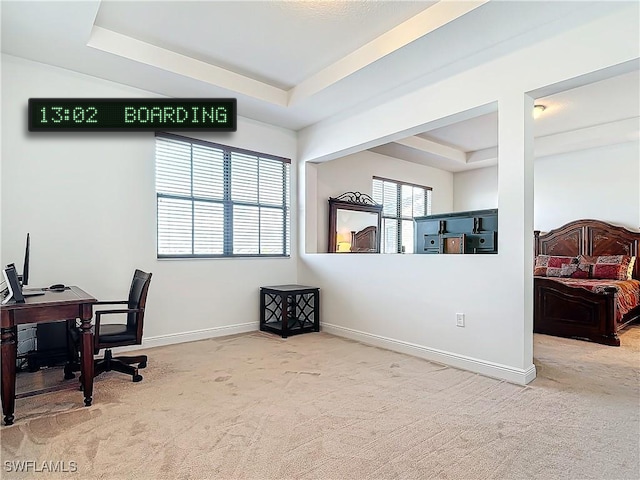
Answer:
13,02
